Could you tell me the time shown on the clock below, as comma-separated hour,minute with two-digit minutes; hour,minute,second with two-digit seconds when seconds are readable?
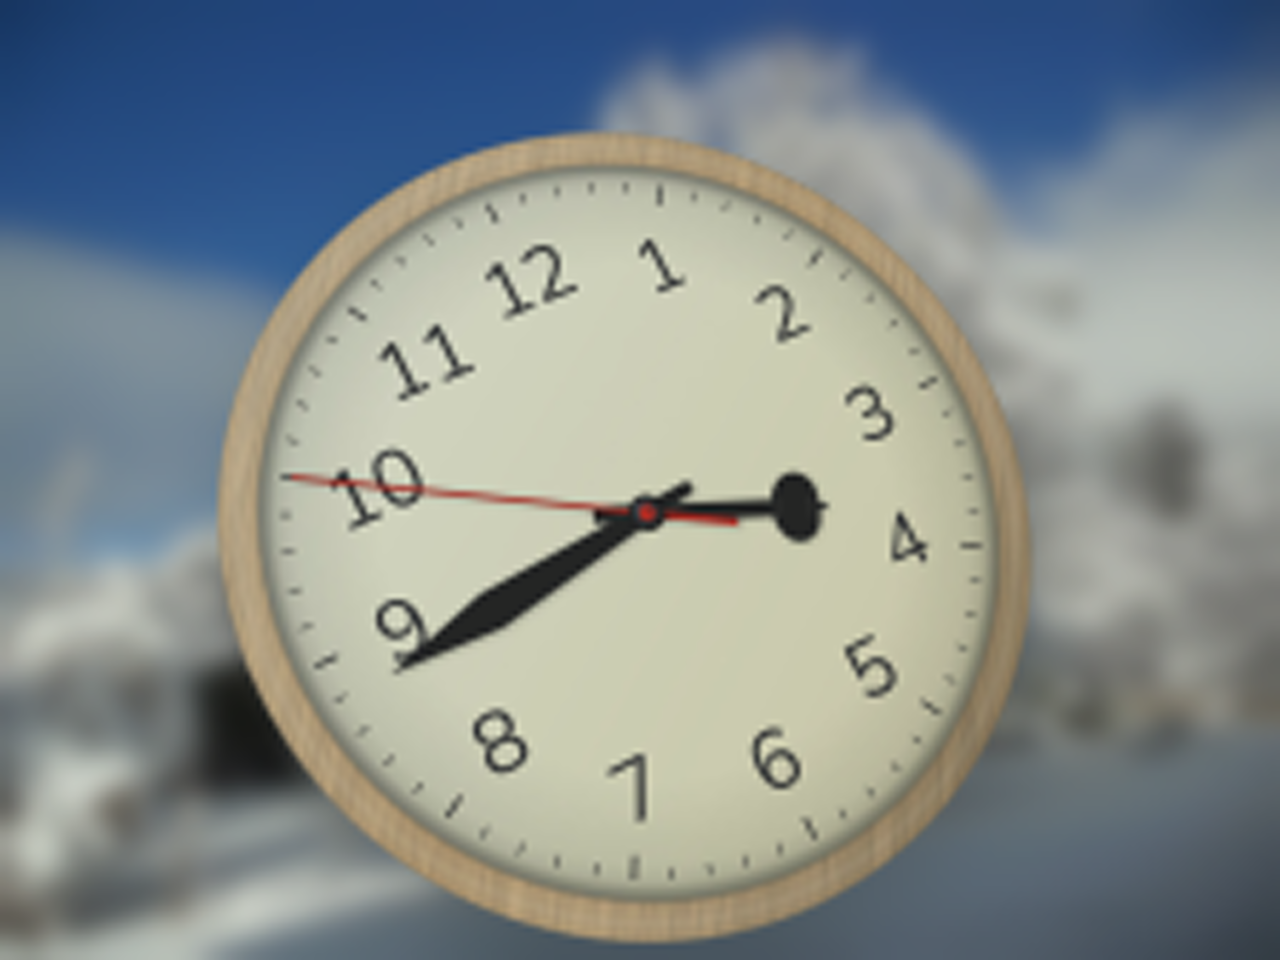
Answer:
3,43,50
